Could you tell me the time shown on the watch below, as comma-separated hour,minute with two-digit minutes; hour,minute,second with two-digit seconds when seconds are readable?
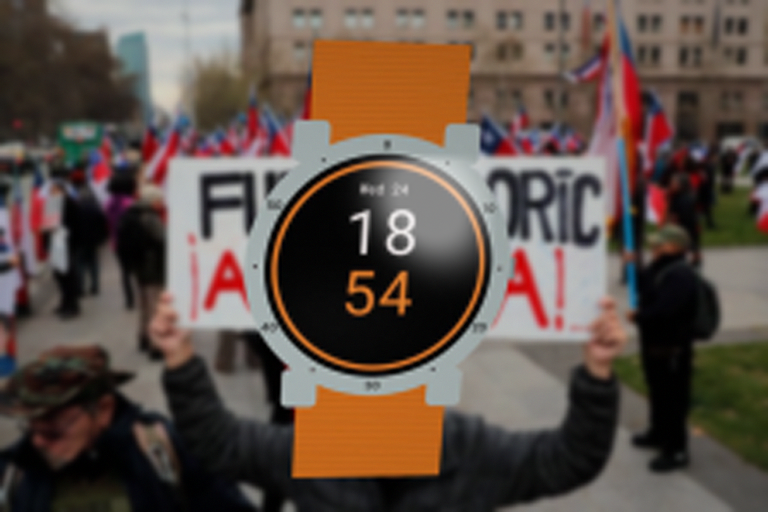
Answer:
18,54
